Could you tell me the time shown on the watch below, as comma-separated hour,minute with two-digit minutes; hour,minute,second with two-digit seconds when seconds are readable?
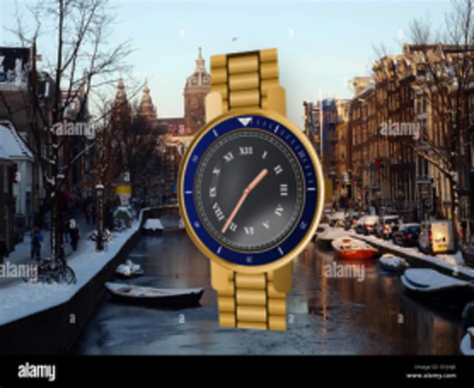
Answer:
1,36
